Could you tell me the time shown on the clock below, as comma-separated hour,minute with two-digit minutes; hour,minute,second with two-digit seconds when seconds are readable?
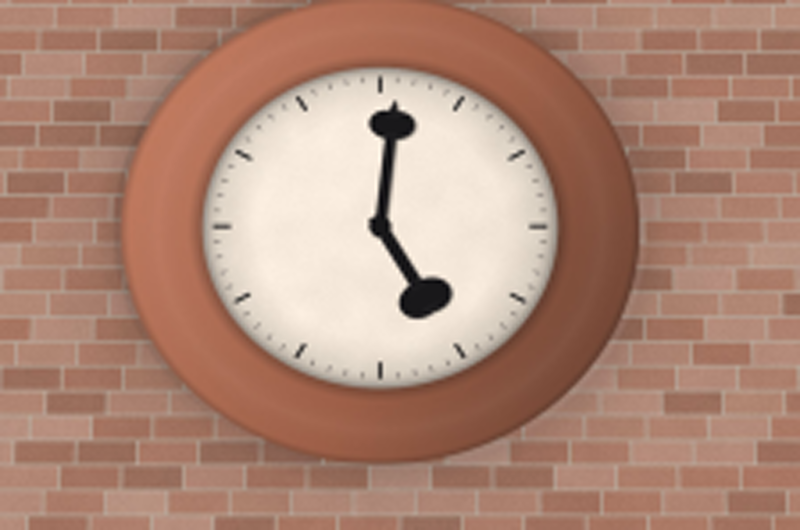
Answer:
5,01
